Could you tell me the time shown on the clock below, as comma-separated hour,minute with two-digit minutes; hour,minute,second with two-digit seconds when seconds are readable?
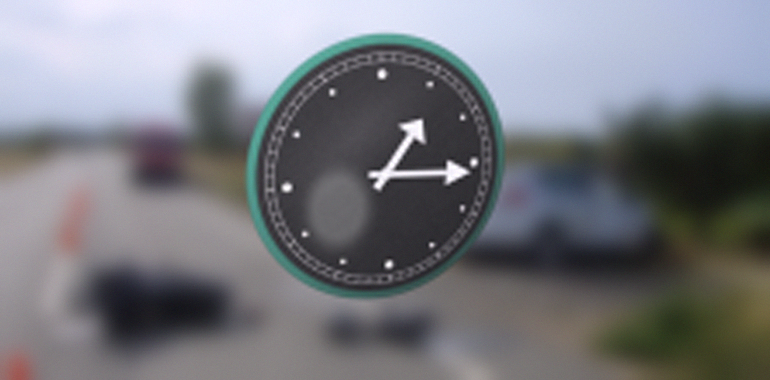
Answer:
1,16
